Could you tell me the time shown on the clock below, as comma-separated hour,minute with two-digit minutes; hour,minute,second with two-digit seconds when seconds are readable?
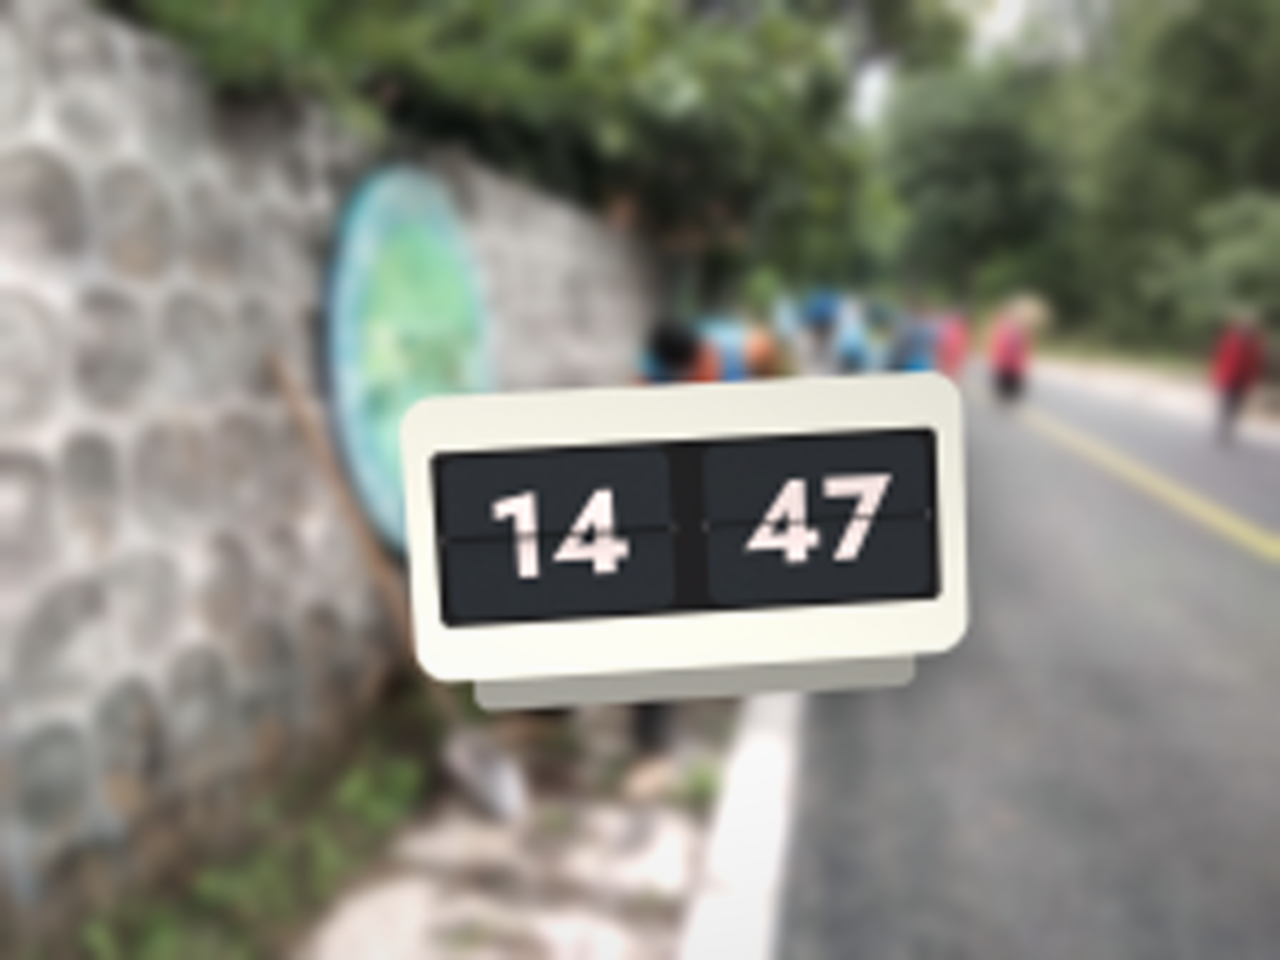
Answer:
14,47
